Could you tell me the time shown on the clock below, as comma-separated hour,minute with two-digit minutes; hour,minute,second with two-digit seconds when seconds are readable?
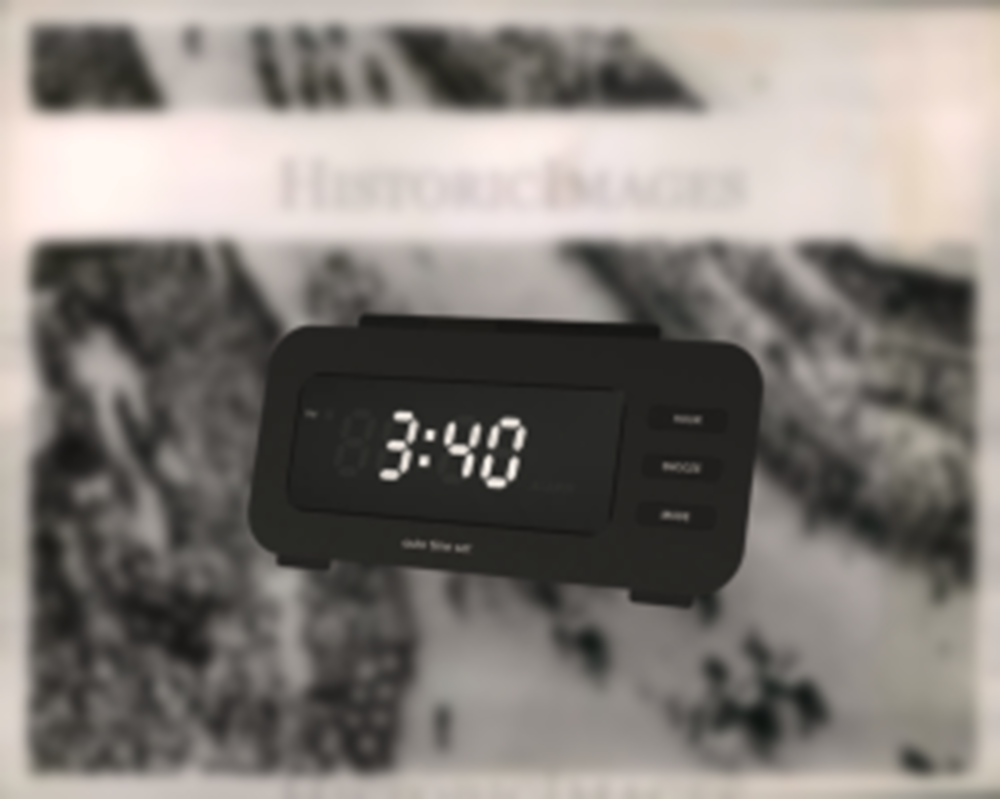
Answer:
3,40
